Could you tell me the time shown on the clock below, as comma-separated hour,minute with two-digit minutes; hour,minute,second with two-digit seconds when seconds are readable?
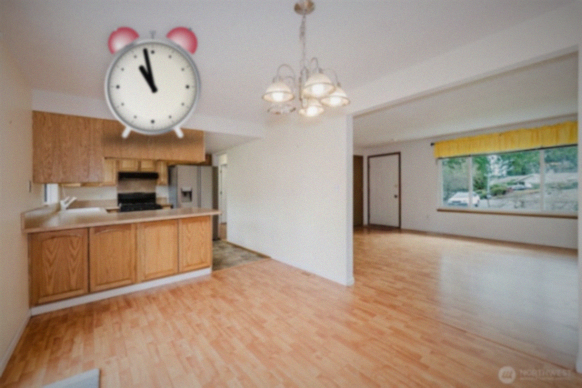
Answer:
10,58
